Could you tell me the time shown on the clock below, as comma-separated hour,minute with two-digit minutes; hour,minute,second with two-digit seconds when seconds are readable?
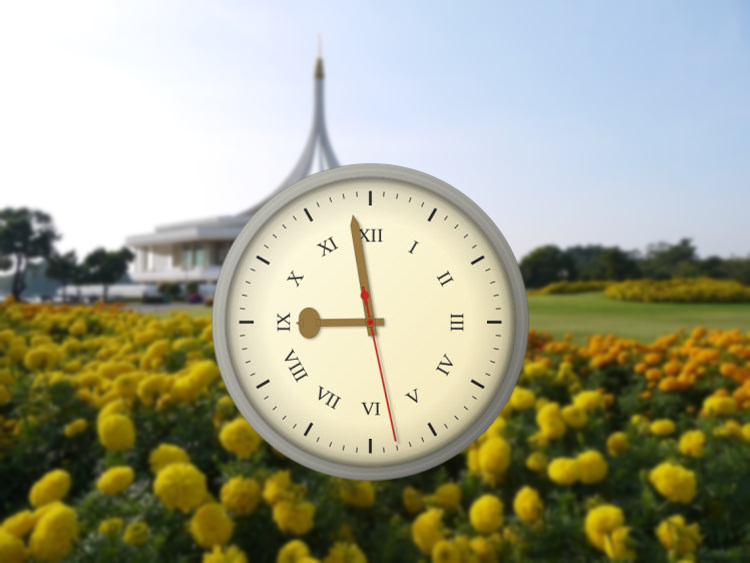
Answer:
8,58,28
